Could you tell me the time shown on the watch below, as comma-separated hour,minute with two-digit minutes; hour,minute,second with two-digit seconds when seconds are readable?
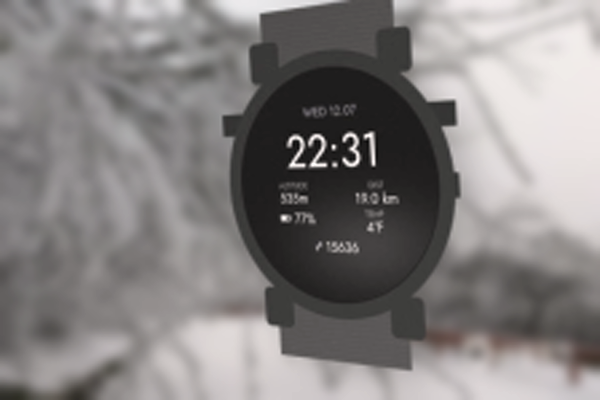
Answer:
22,31
